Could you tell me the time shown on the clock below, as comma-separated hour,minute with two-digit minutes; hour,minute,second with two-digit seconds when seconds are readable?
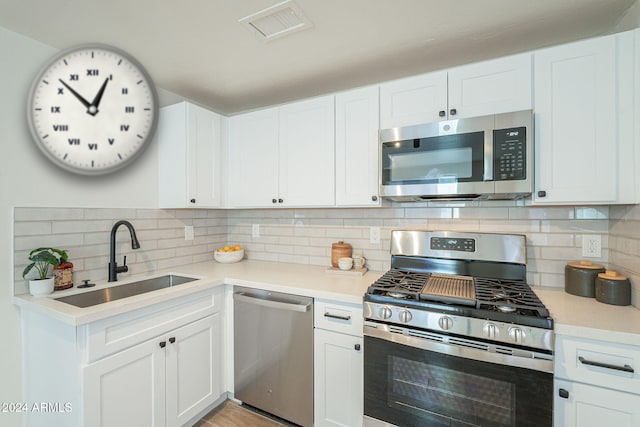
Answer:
12,52
